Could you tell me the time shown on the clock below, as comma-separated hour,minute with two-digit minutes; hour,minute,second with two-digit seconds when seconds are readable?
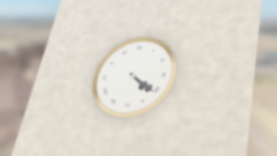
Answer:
4,21
